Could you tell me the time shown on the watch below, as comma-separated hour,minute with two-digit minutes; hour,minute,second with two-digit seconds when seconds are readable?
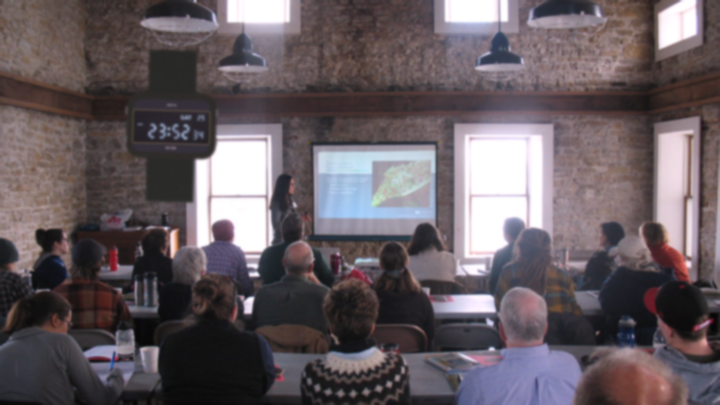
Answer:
23,52
